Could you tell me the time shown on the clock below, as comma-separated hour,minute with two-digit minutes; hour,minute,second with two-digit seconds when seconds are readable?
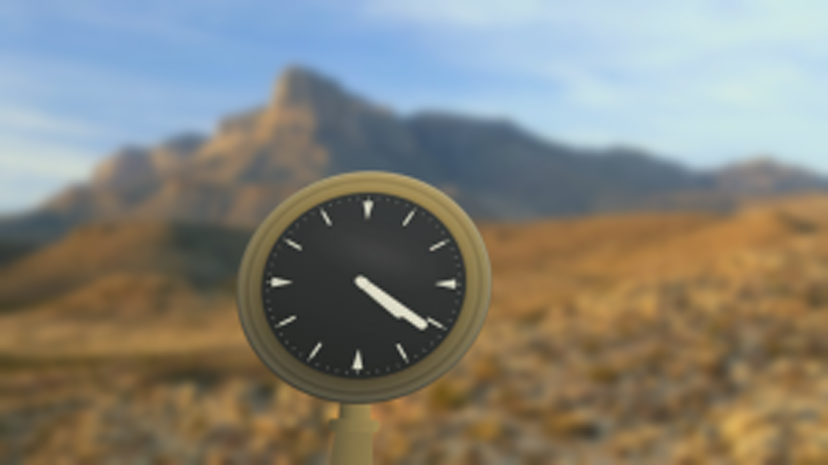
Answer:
4,21
